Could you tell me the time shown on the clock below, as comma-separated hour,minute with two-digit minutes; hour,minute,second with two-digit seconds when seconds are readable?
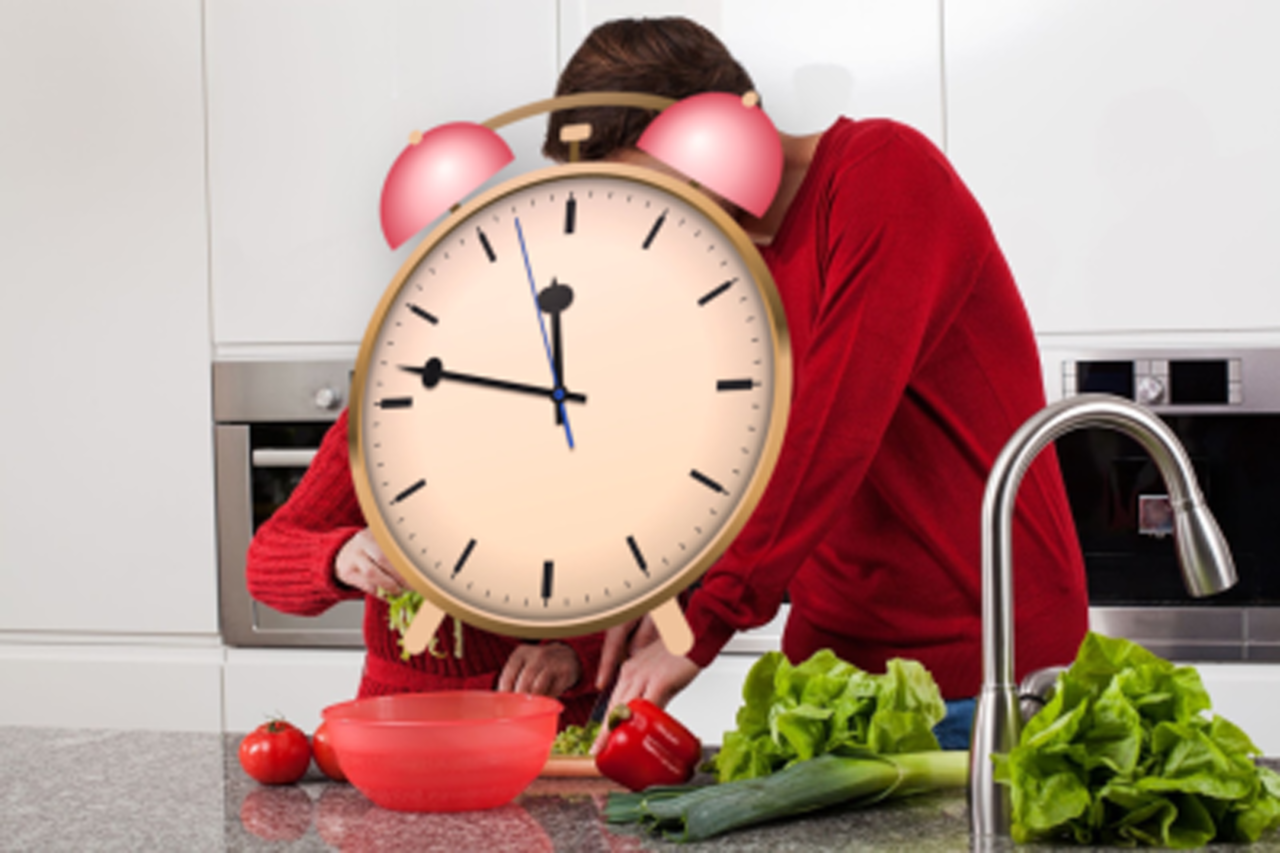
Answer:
11,46,57
